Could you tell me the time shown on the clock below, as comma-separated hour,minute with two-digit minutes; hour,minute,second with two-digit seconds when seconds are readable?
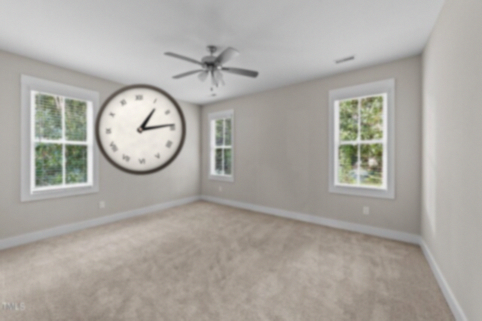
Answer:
1,14
